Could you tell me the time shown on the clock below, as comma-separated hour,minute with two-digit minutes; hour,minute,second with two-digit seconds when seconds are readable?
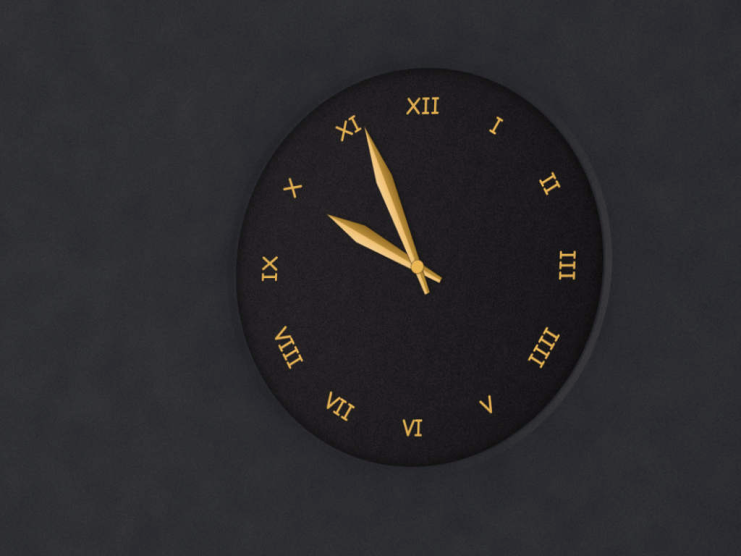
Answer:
9,56
